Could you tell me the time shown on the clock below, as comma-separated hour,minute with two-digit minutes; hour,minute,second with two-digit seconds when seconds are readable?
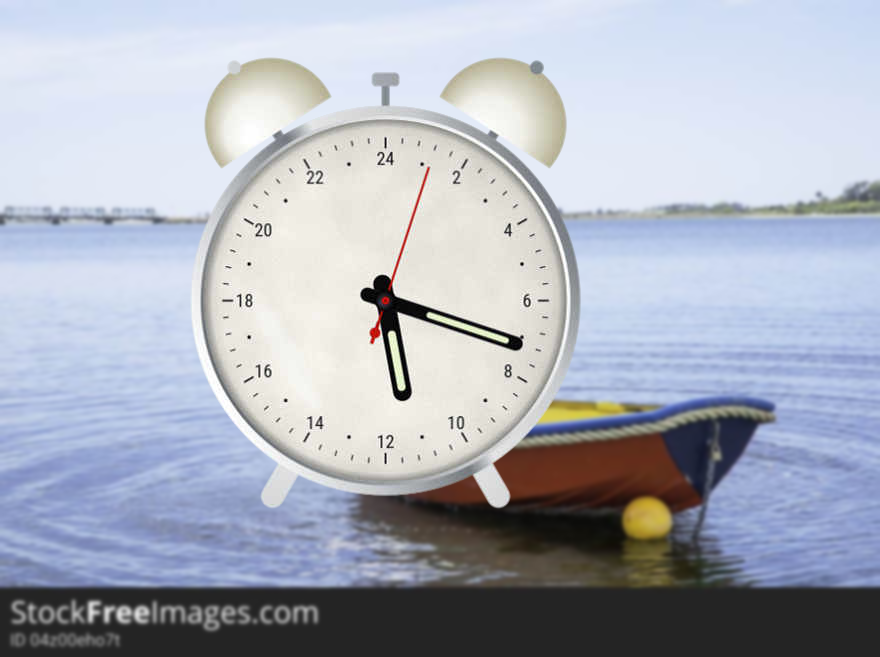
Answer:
11,18,03
